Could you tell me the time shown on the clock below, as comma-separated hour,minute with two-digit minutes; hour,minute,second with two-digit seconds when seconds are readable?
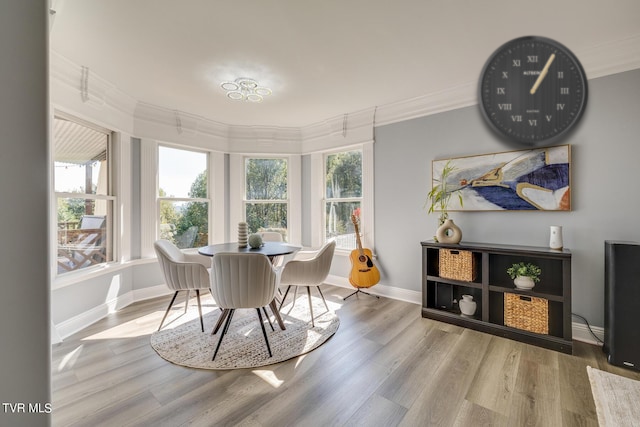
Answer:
1,05
